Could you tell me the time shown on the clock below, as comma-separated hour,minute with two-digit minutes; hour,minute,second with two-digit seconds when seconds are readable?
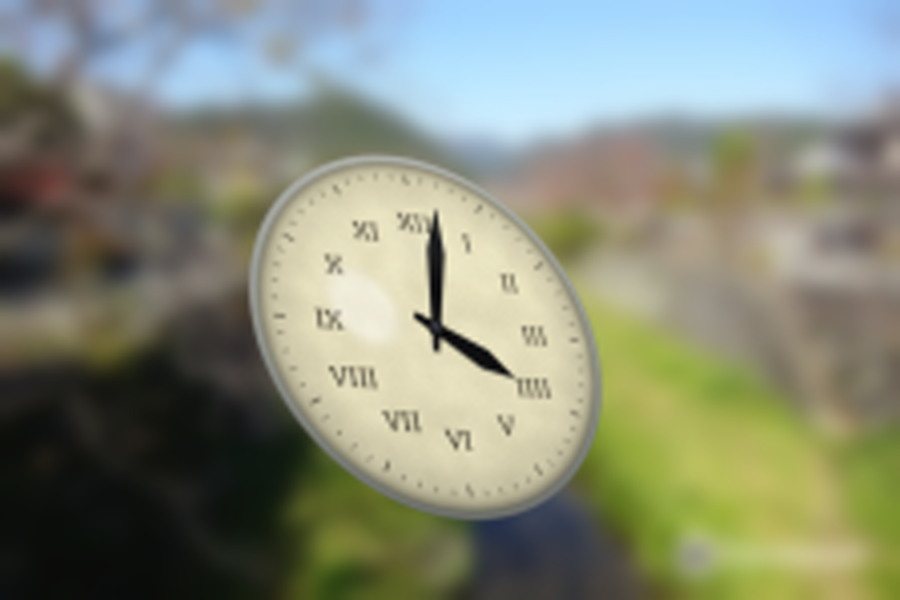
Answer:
4,02
